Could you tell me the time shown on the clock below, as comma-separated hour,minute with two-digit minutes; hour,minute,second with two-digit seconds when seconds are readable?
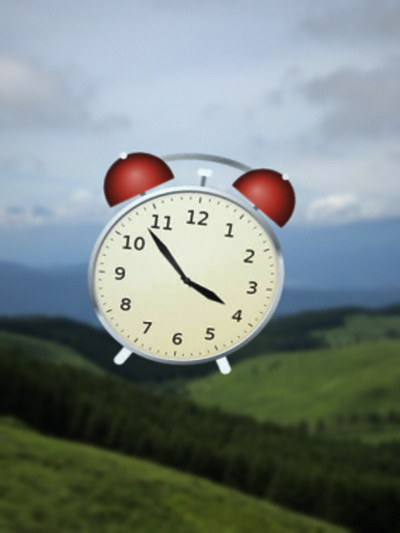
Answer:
3,53
